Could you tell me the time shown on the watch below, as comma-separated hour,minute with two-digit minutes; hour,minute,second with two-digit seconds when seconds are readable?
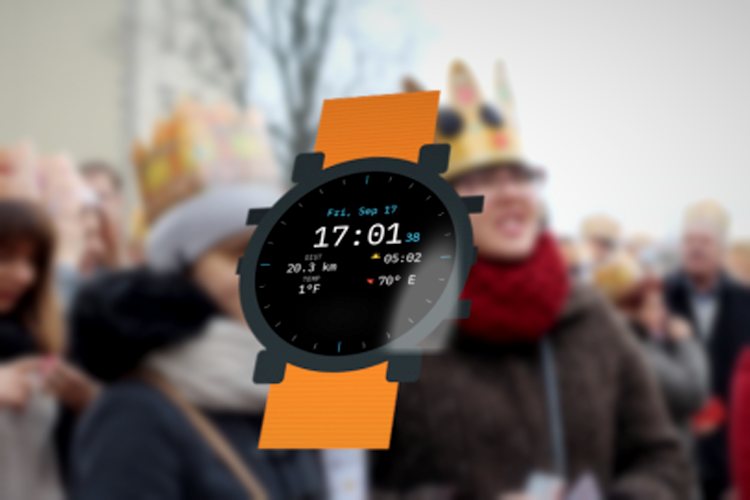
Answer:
17,01
